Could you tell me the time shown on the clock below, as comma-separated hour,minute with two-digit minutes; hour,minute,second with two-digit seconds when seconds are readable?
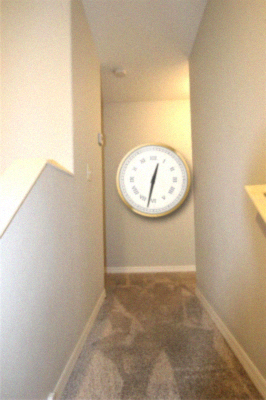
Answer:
12,32
